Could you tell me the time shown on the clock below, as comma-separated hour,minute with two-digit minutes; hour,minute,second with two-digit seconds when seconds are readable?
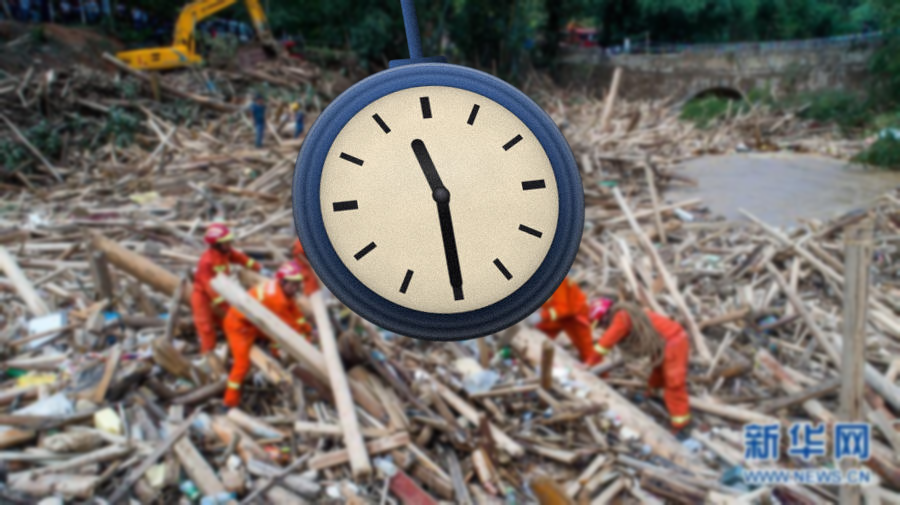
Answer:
11,30
